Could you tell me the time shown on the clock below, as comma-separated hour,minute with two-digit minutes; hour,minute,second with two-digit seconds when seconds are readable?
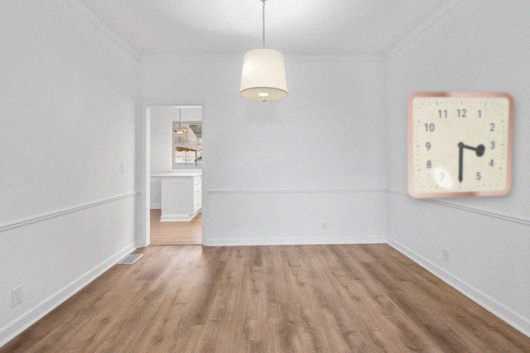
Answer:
3,30
